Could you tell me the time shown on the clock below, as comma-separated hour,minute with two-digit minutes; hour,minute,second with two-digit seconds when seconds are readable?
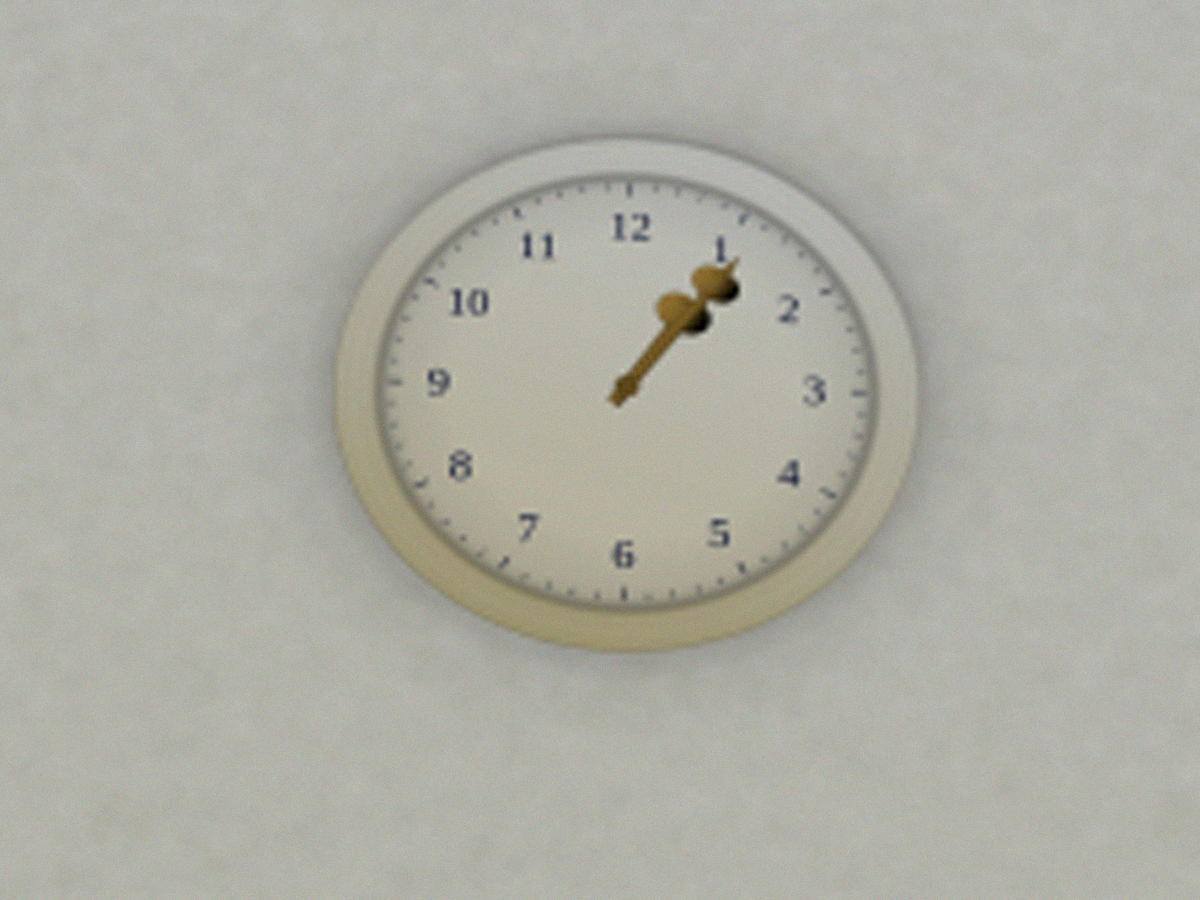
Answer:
1,06
